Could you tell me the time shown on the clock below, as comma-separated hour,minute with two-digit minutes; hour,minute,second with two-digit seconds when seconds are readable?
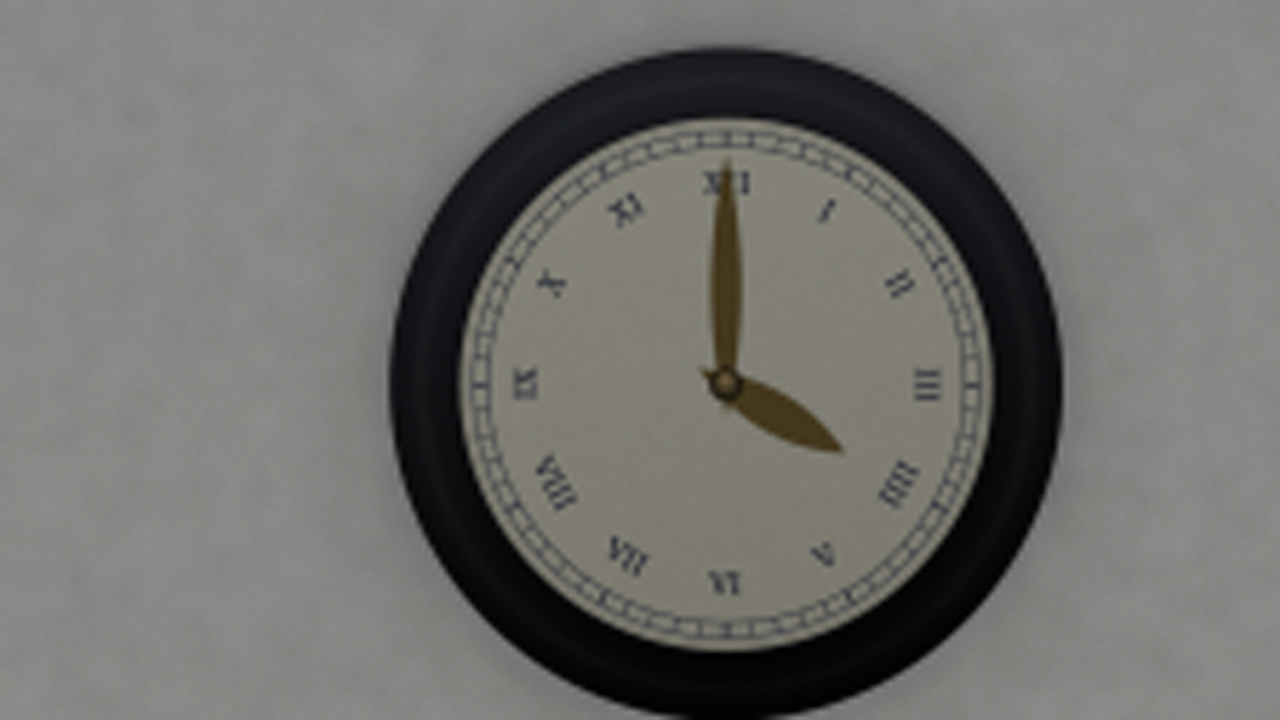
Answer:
4,00
